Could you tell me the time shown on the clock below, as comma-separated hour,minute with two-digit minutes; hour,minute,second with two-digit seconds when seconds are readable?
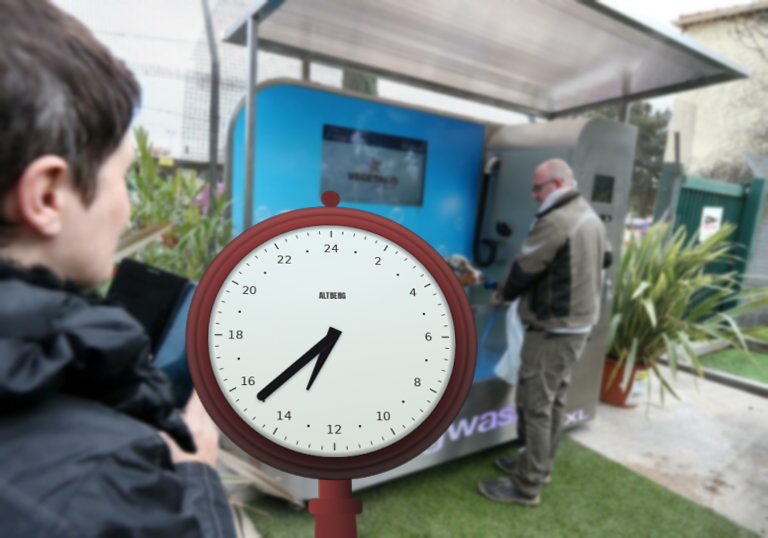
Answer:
13,38
